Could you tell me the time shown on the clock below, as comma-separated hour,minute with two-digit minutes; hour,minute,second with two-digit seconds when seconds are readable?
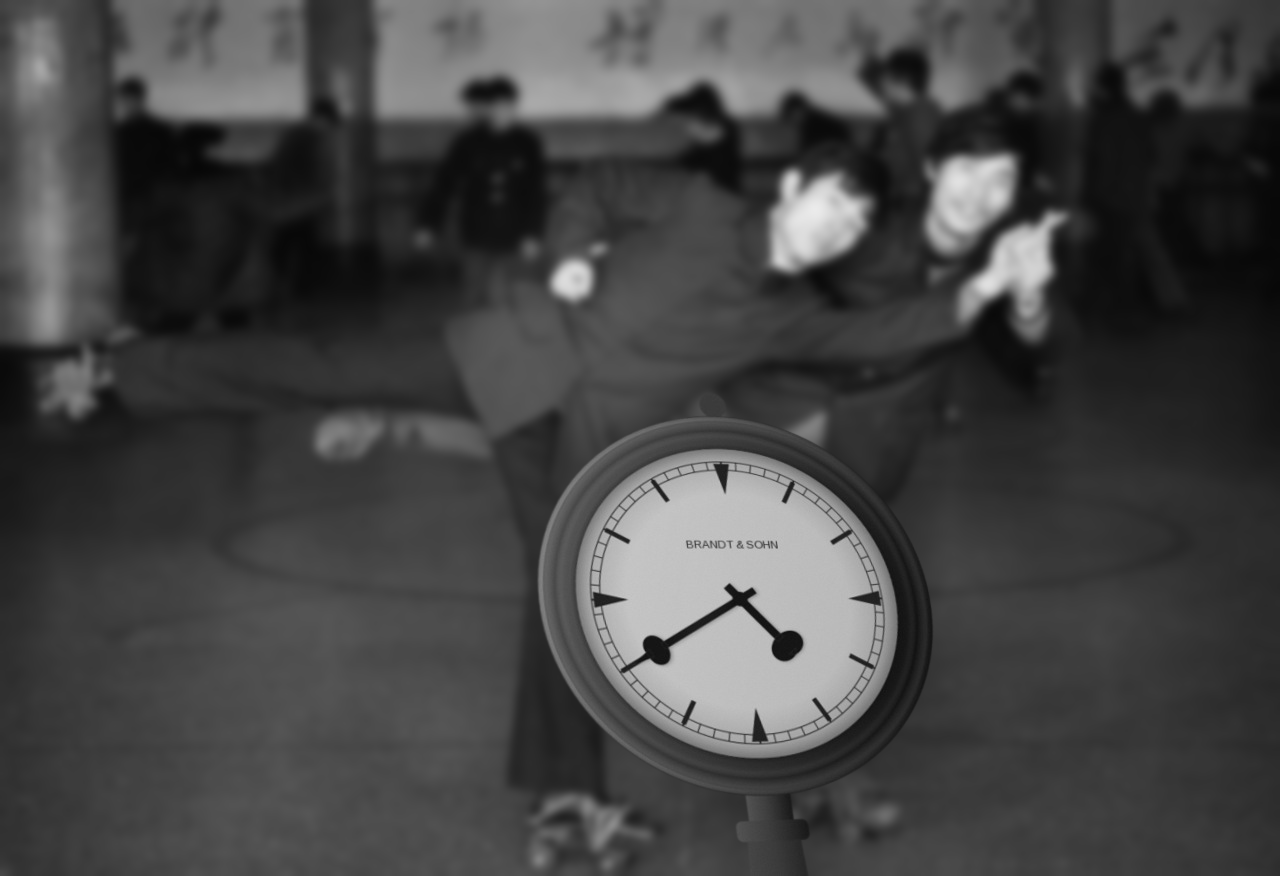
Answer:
4,40
